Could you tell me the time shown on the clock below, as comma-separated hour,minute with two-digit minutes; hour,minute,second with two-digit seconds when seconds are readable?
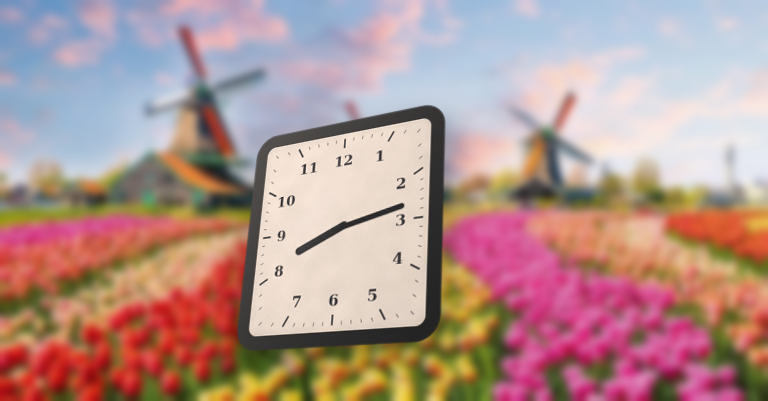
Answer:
8,13
